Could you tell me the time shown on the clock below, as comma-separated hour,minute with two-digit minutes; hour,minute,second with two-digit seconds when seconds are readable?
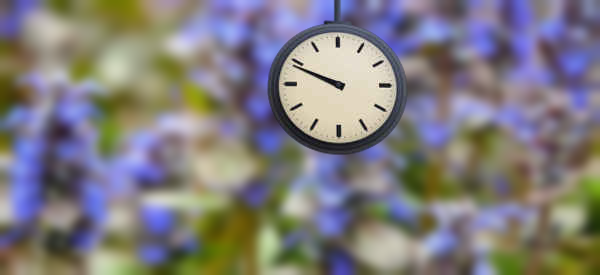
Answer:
9,49
